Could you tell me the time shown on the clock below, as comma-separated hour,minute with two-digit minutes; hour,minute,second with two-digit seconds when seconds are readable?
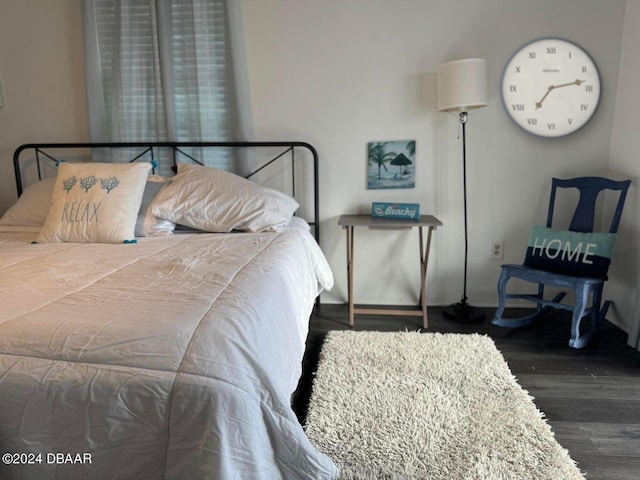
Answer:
7,13
